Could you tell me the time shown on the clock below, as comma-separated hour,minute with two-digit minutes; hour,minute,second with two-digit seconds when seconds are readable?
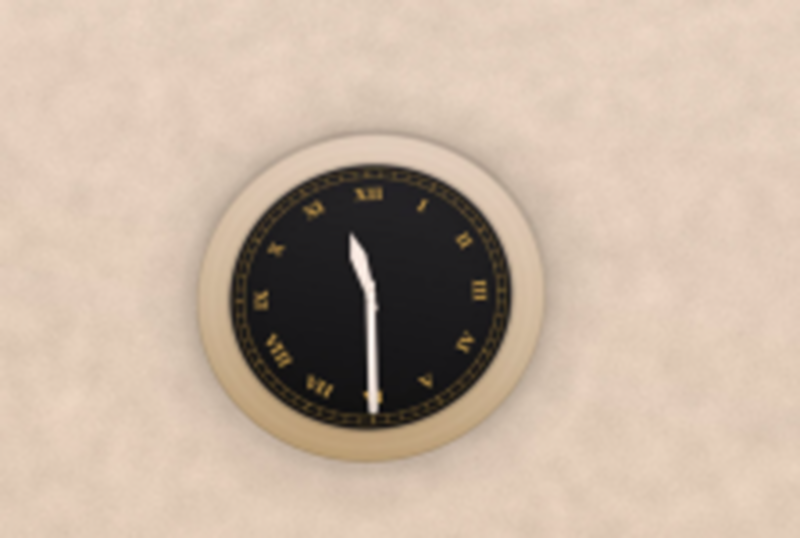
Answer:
11,30
